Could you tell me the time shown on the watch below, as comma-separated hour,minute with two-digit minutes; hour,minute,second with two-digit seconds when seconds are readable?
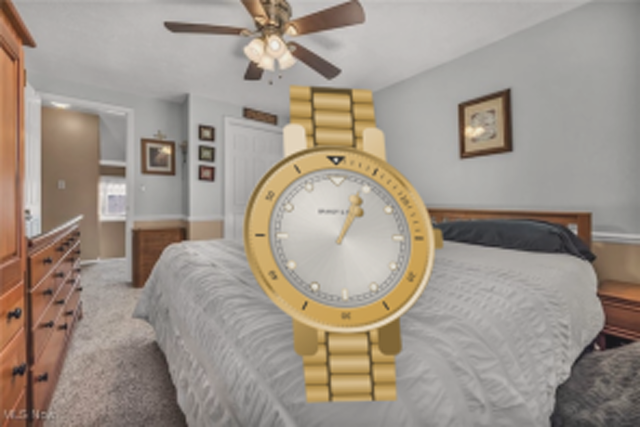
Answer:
1,04
